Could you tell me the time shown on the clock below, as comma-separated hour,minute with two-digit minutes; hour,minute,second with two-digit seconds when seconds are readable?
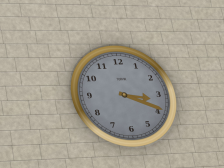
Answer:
3,19
